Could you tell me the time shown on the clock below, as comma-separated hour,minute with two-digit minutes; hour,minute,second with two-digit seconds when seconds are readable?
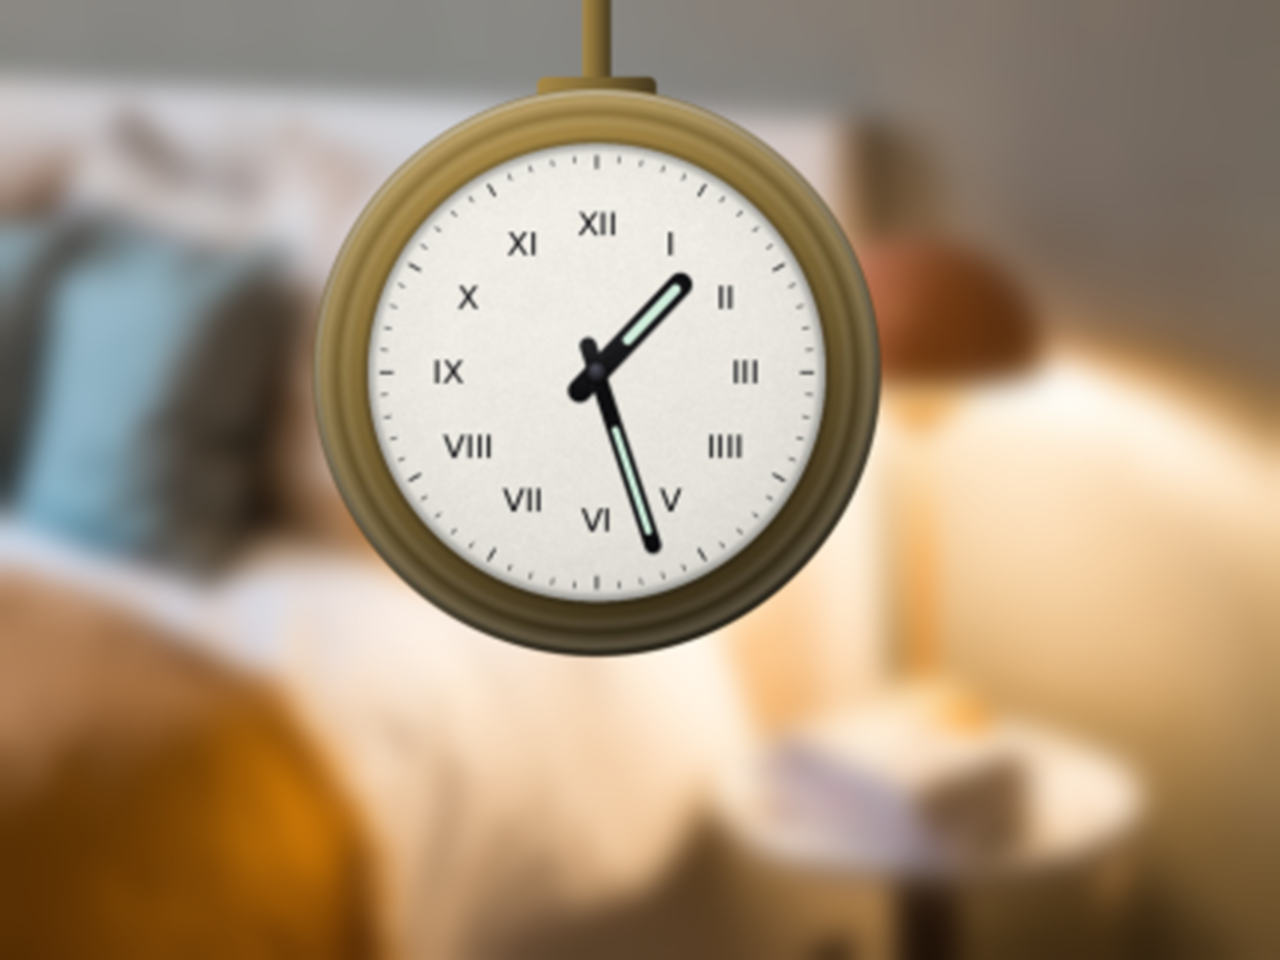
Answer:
1,27
